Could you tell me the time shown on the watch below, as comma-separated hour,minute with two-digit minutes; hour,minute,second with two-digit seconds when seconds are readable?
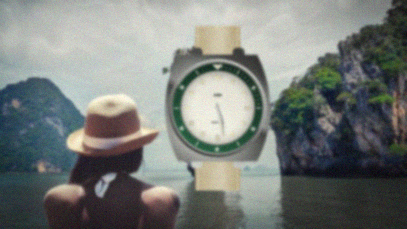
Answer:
5,28
